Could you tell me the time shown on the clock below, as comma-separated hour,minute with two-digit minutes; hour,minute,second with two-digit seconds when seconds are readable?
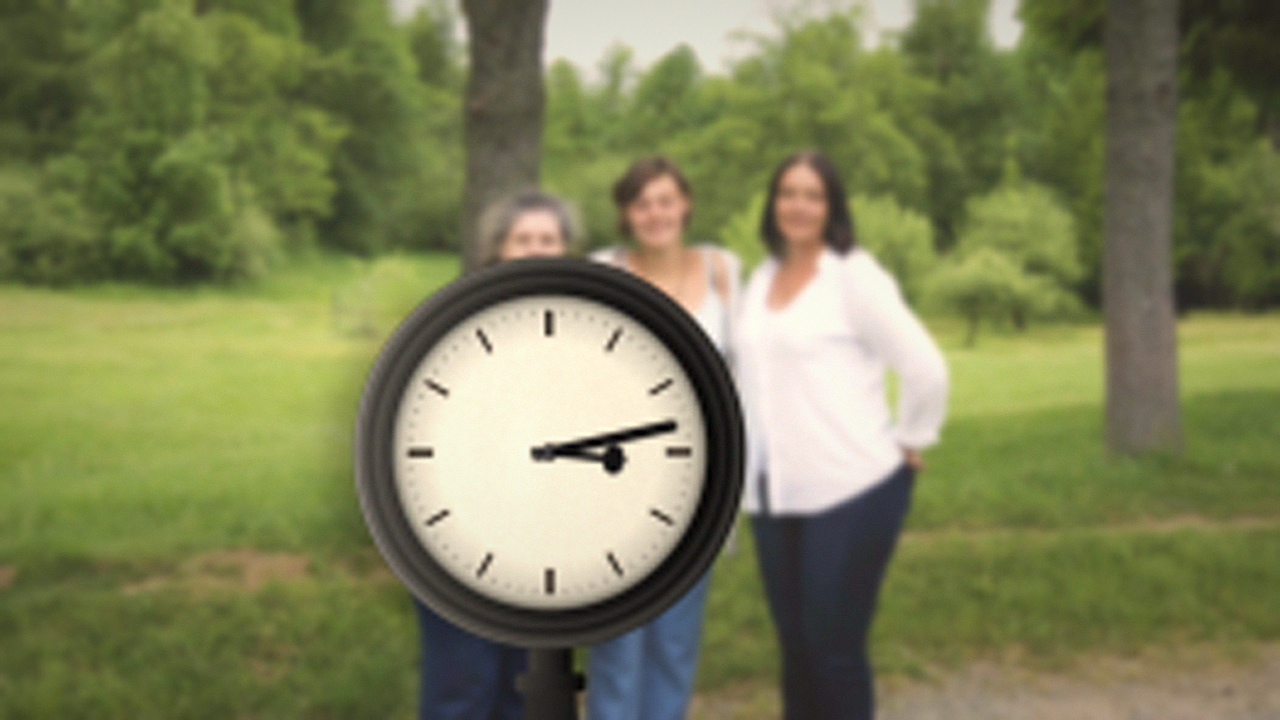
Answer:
3,13
